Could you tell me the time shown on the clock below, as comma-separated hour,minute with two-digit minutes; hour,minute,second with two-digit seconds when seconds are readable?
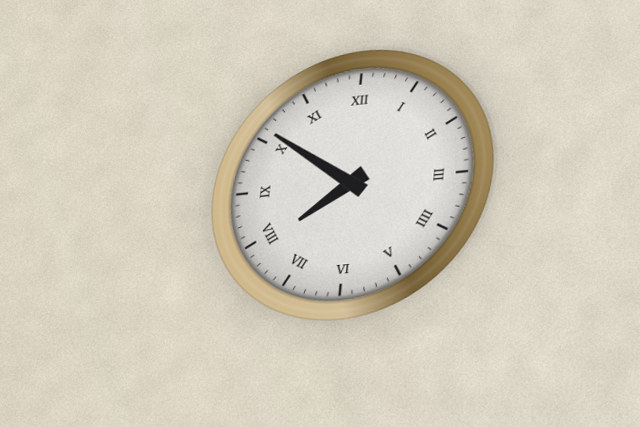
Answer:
7,51
